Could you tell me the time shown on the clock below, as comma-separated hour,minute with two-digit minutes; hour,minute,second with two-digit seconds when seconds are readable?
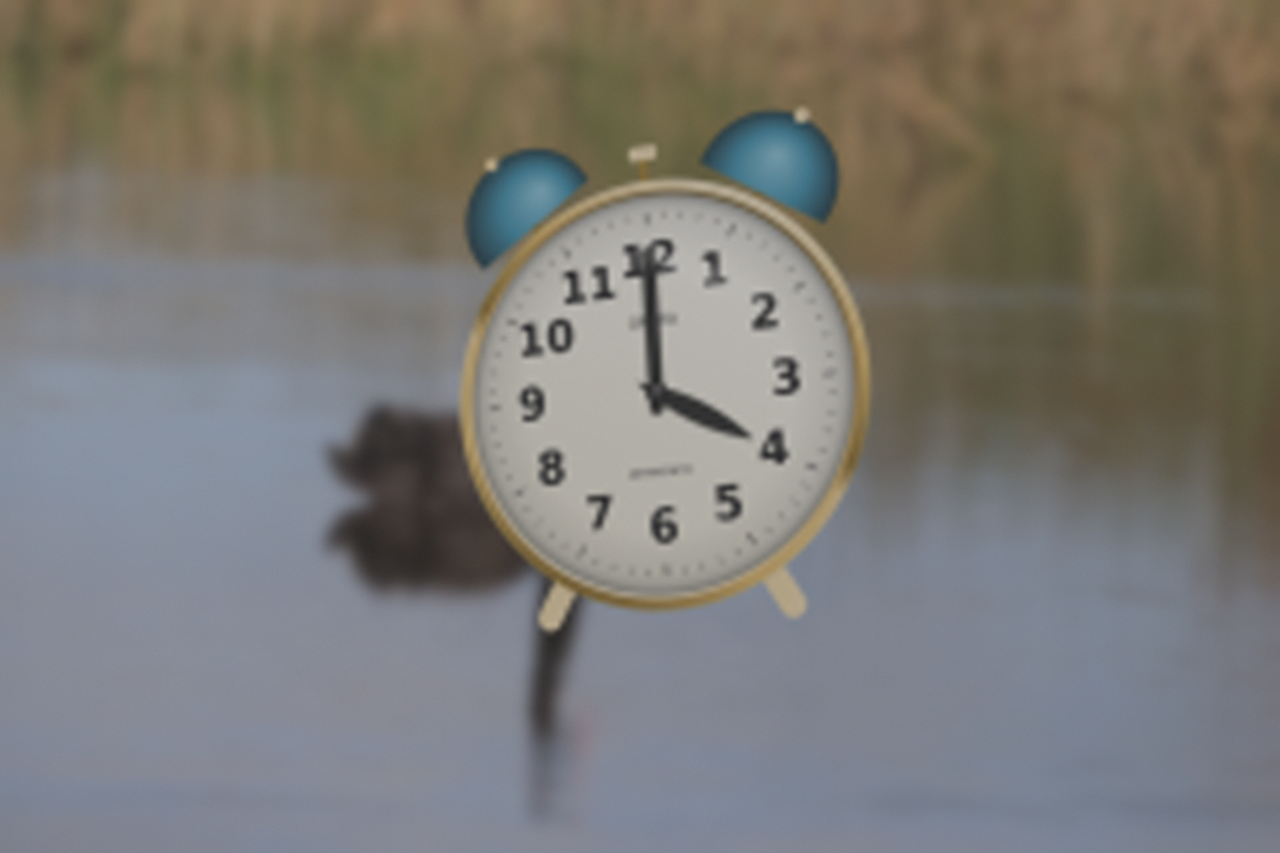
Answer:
4,00
